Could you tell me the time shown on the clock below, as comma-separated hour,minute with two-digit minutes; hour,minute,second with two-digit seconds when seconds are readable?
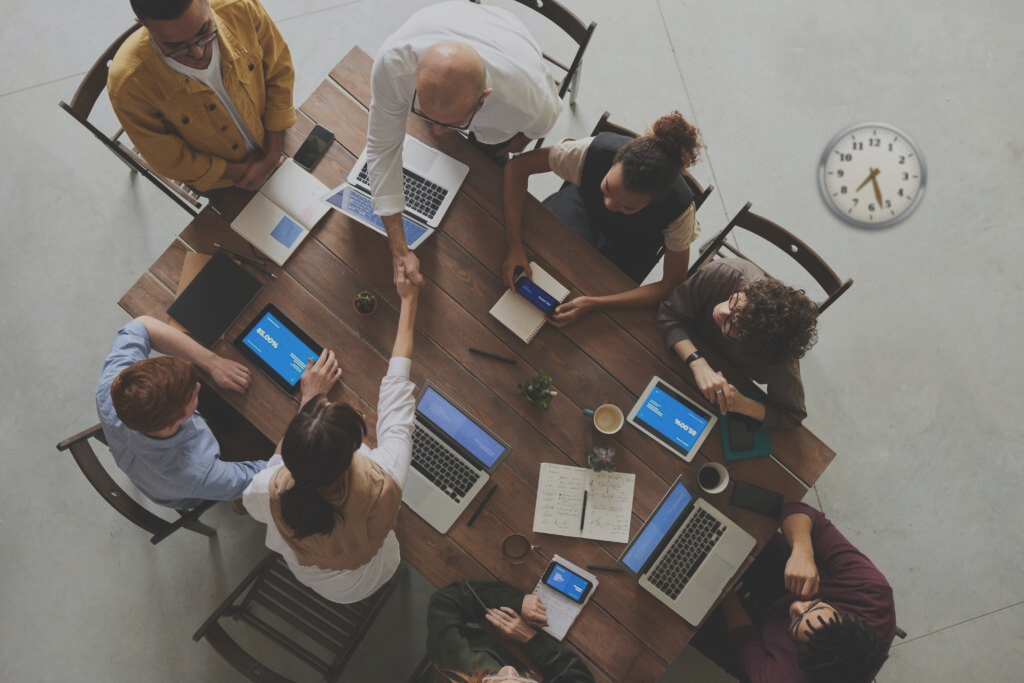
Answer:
7,27
